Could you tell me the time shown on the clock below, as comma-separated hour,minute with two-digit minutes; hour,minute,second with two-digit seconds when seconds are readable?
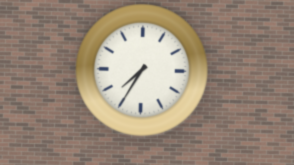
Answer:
7,35
